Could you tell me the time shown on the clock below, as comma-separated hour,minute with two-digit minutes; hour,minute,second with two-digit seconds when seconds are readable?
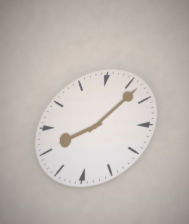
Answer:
8,07
